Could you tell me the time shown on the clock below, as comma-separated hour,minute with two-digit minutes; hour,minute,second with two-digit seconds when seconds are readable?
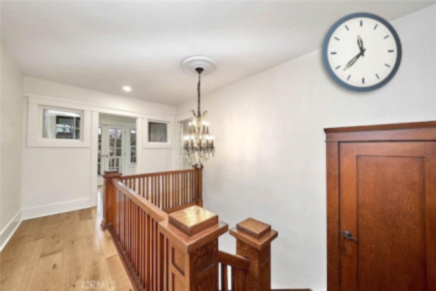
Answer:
11,38
